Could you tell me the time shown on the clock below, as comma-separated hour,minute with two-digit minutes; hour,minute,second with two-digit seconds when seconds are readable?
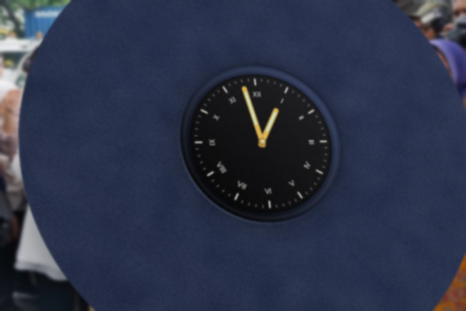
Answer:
12,58
